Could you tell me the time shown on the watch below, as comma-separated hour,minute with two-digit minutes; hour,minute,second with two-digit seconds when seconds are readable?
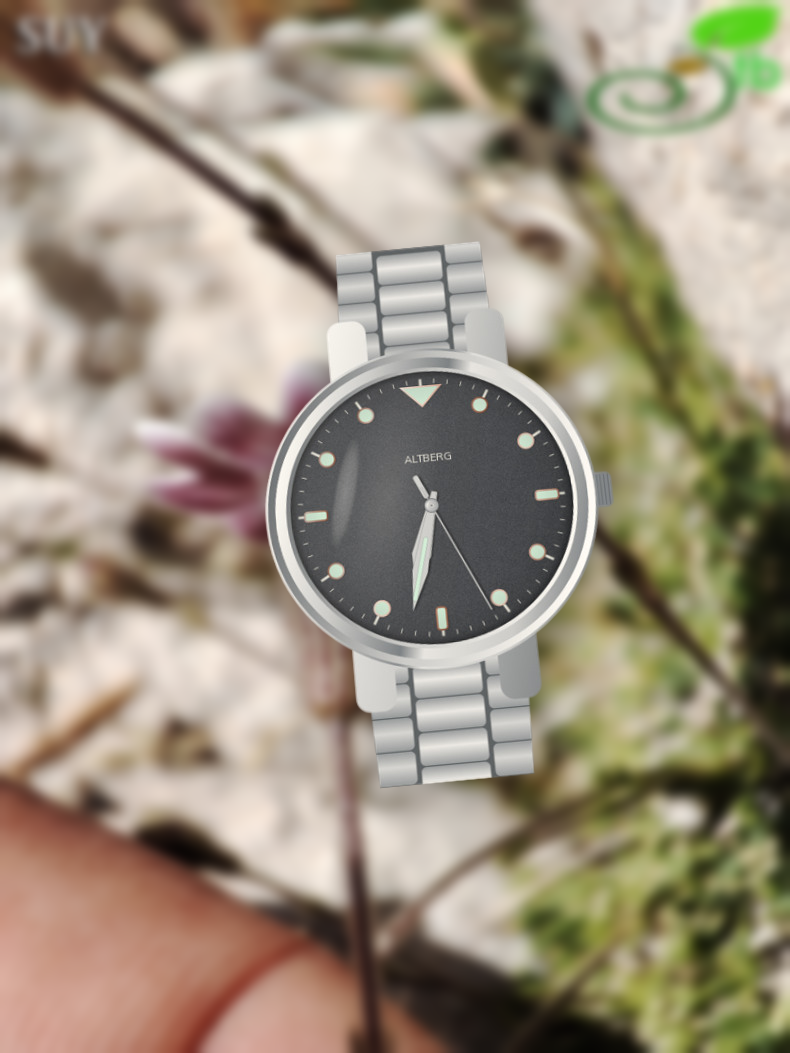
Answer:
6,32,26
